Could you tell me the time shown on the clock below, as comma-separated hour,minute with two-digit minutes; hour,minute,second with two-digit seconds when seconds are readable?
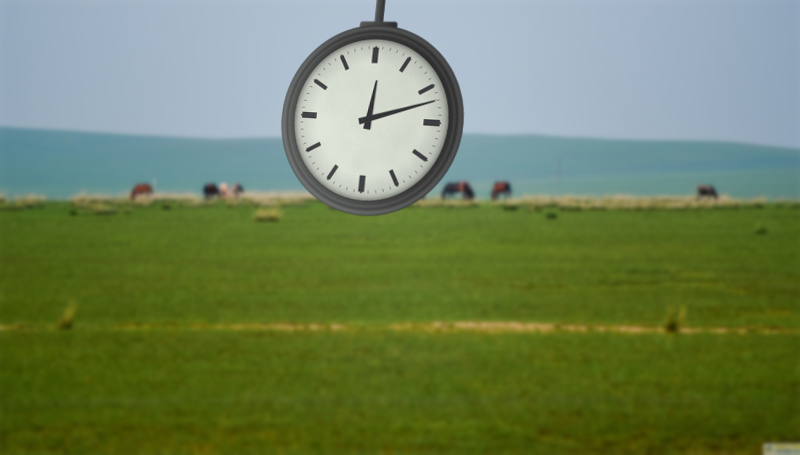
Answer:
12,12
